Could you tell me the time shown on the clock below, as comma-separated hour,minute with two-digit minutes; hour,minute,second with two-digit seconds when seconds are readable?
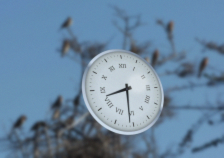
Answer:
8,31
